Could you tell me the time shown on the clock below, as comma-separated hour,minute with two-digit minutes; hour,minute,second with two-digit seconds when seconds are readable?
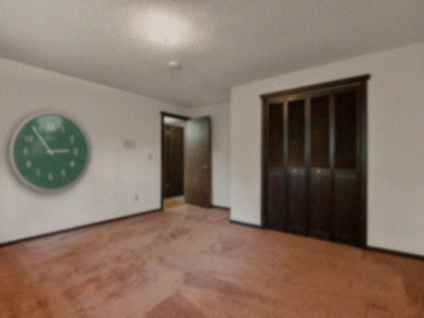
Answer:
2,54
